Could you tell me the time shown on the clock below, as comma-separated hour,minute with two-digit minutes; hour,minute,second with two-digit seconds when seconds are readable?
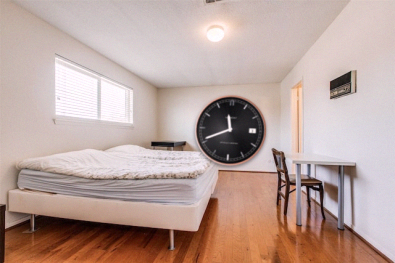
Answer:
11,41
